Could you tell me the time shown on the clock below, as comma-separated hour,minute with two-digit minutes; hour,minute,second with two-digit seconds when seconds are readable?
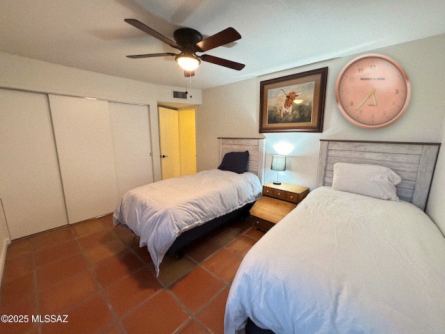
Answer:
5,37
